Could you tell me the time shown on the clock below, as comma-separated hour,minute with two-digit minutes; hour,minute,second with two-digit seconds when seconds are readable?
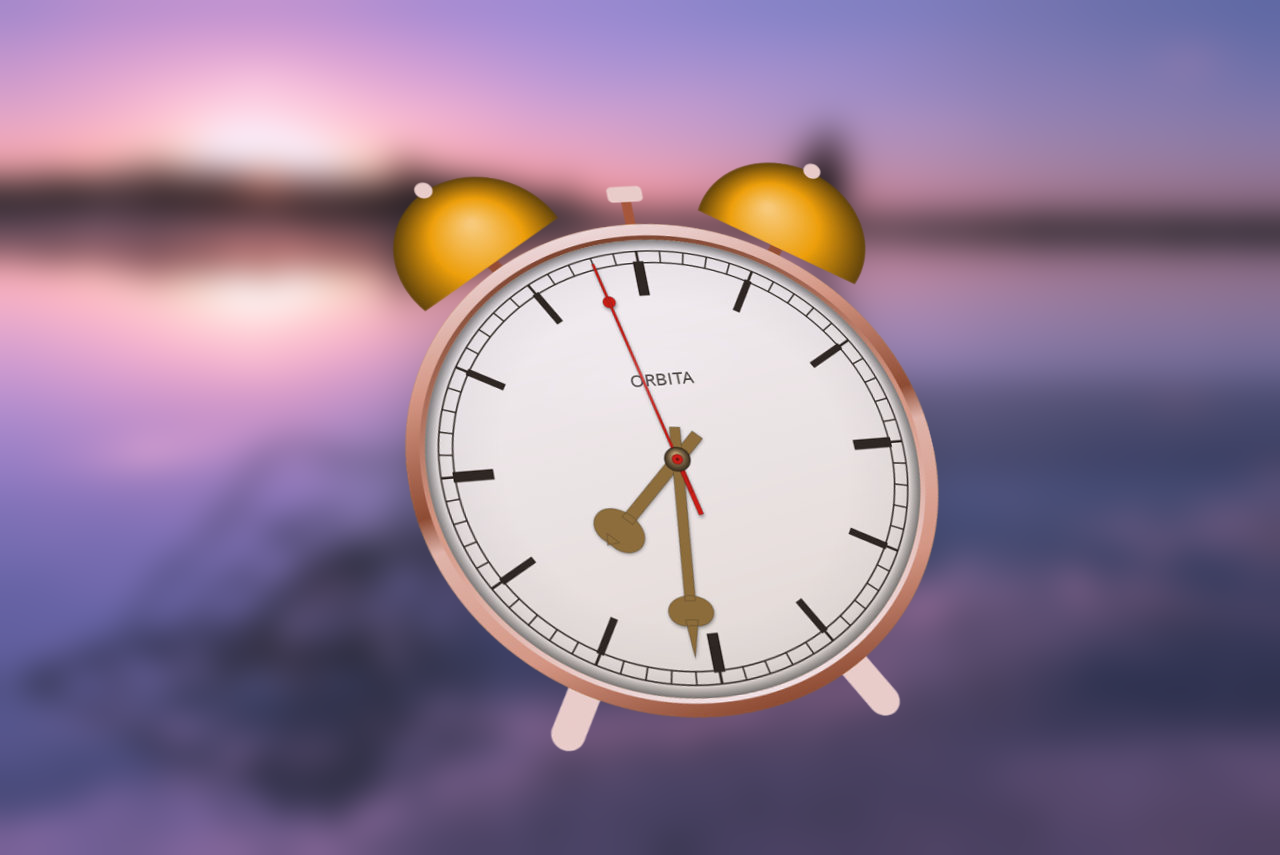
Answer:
7,30,58
